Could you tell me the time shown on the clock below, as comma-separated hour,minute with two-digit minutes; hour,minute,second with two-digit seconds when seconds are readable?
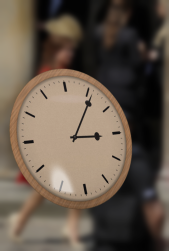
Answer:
3,06
